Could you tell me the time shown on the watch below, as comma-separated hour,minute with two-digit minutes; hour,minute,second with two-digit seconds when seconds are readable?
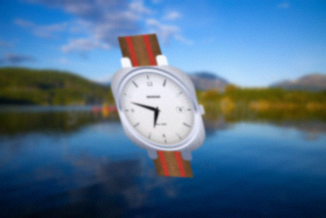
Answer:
6,48
